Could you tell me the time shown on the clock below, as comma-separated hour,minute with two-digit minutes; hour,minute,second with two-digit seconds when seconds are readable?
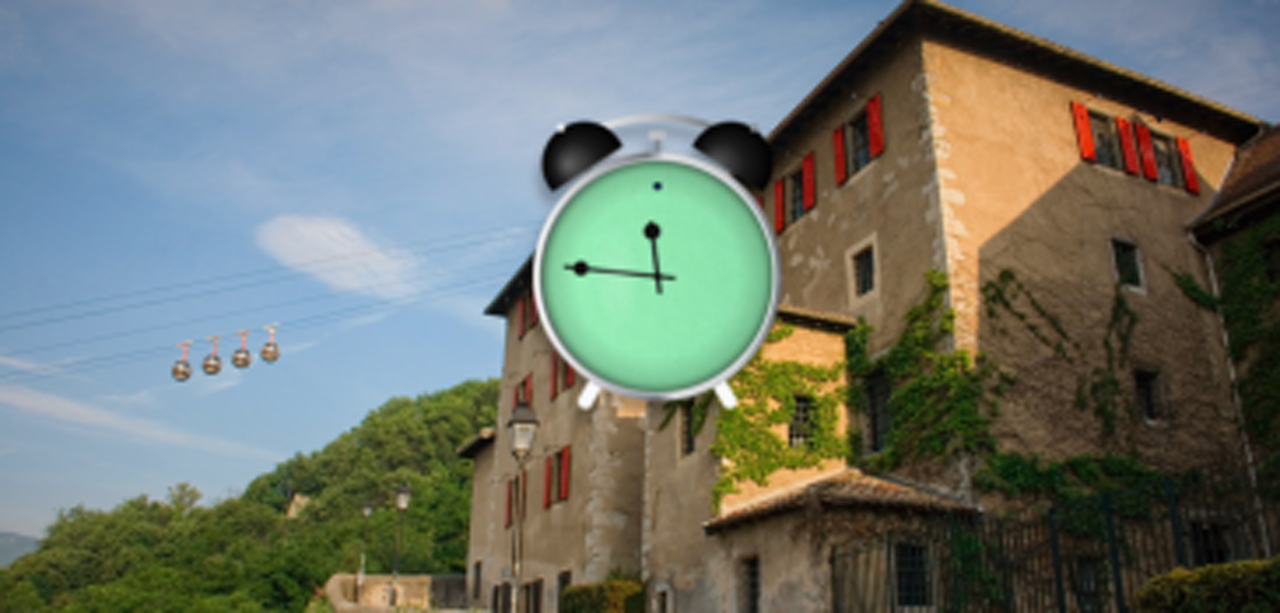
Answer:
11,46
